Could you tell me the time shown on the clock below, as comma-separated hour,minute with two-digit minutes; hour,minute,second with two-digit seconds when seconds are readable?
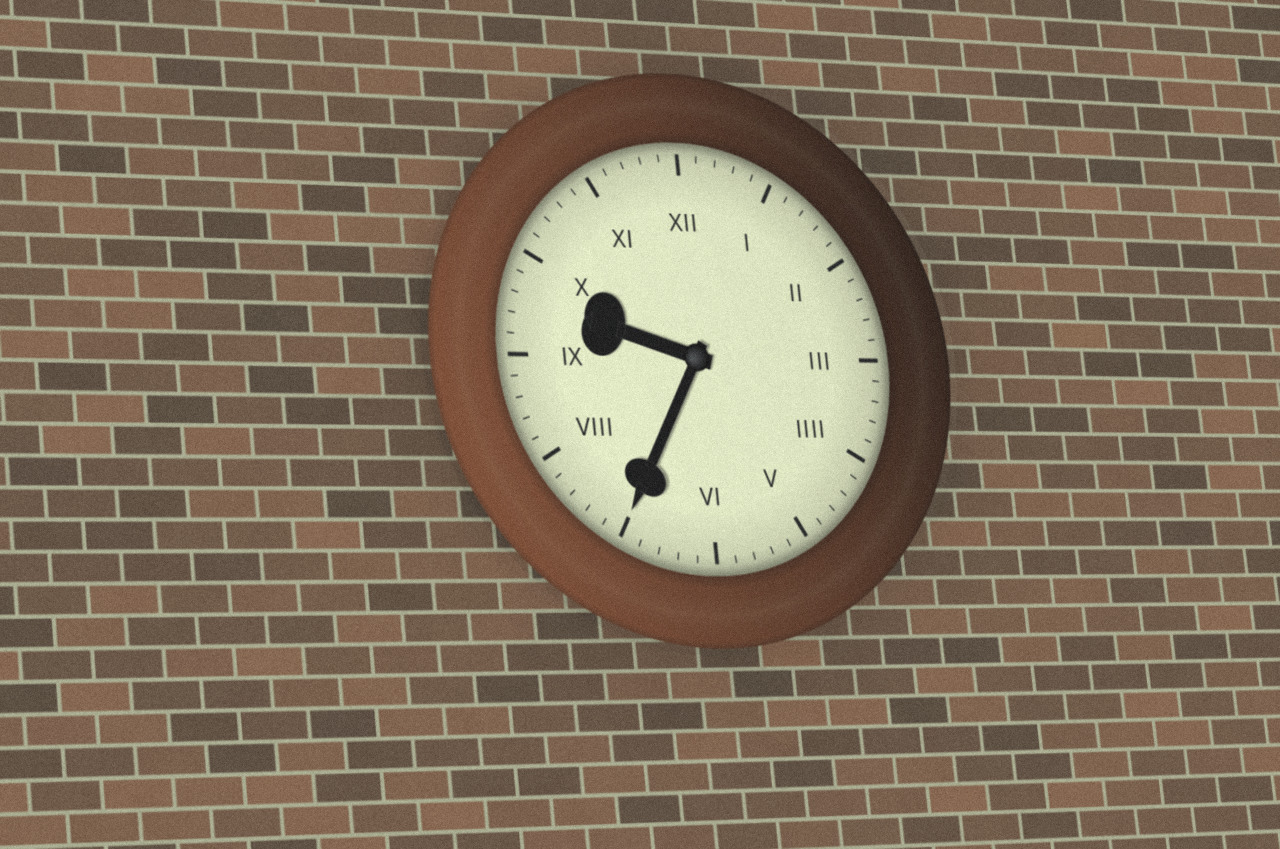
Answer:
9,35
